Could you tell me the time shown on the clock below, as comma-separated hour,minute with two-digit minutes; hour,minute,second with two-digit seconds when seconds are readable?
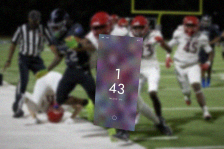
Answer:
1,43
